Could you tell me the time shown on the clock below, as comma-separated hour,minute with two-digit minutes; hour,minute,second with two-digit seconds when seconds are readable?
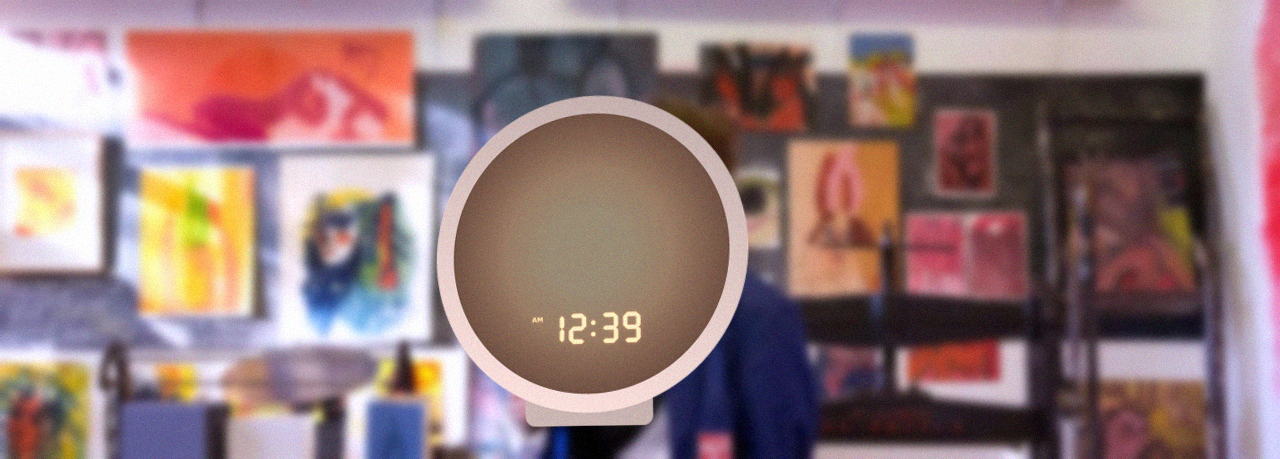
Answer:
12,39
